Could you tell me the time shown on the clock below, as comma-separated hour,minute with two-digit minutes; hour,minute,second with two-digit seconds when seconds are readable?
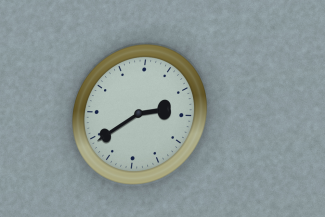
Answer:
2,39
